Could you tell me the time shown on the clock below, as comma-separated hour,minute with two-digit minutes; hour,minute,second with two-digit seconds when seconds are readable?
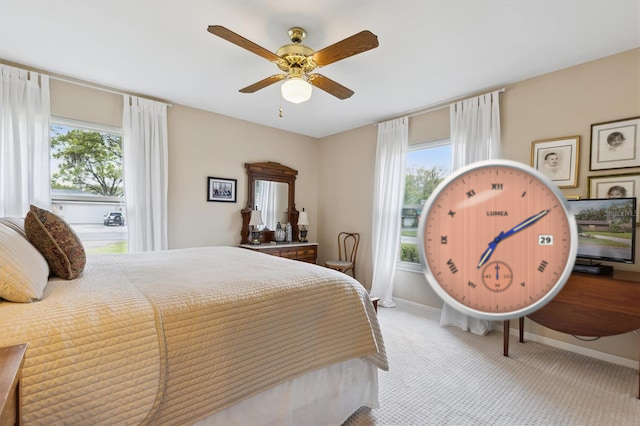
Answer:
7,10
